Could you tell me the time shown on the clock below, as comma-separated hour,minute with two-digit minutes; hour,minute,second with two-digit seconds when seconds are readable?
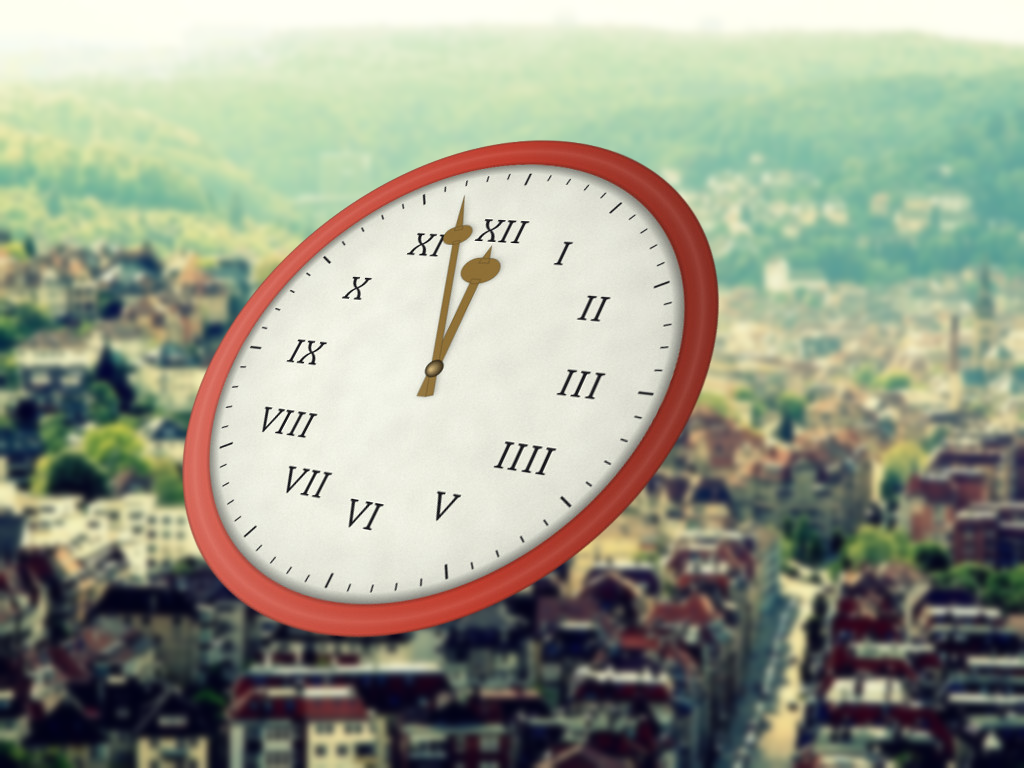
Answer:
11,57
